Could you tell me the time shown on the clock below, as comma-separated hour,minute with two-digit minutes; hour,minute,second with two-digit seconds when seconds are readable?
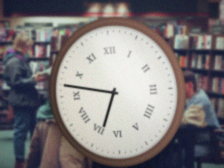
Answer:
6,47
